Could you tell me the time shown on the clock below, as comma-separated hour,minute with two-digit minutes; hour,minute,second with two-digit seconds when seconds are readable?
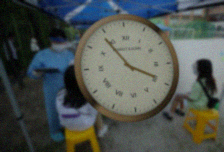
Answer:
3,54
